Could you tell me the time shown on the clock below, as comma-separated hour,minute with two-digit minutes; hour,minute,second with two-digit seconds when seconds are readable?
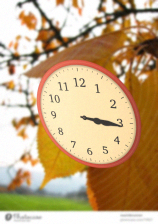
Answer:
3,16
